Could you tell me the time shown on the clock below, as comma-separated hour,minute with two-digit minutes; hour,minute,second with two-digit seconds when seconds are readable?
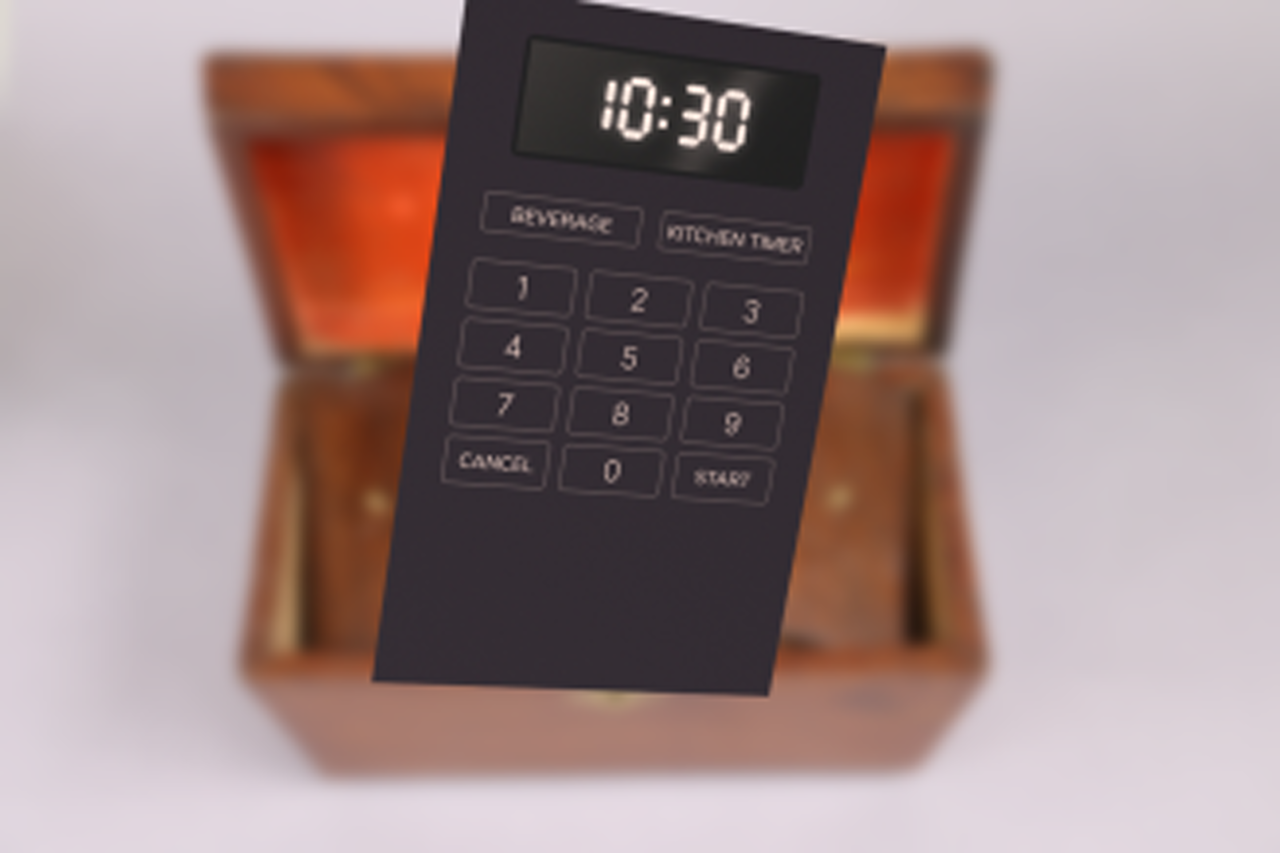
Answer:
10,30
